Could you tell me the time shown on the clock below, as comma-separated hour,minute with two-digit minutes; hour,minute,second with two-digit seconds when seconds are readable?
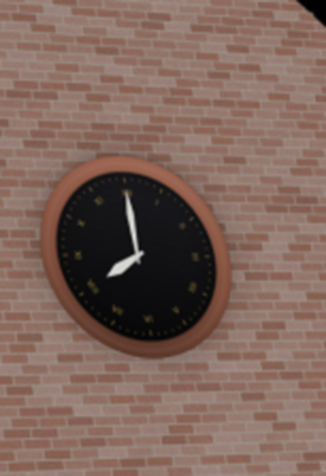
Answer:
8,00
